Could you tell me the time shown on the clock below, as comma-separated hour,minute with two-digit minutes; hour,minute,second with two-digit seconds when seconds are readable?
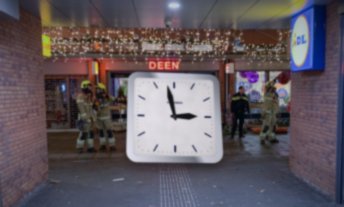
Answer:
2,58
